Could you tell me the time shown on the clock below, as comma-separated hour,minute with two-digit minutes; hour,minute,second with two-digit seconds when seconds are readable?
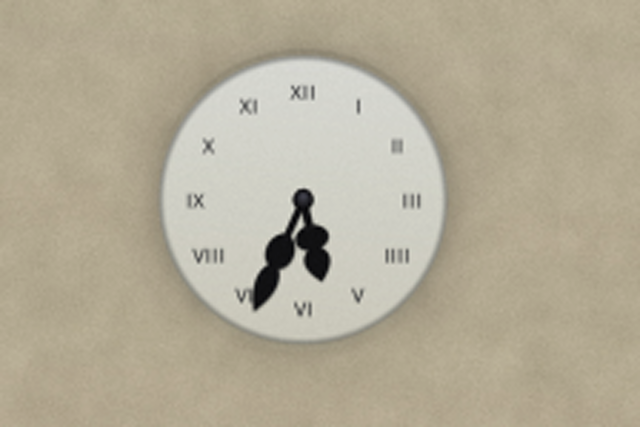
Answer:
5,34
